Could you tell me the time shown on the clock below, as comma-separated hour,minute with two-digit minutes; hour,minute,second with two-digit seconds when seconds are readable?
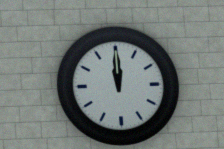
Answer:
12,00
